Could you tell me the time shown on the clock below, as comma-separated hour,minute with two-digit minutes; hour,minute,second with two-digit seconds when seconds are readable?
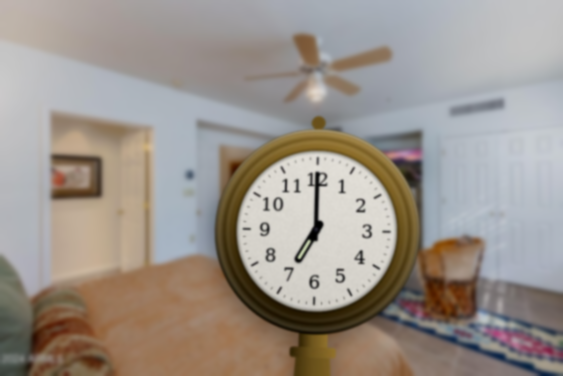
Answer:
7,00
